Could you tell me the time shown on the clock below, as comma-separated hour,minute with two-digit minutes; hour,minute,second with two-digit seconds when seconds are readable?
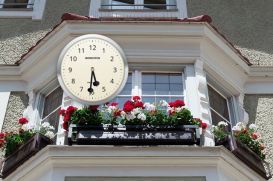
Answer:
5,31
